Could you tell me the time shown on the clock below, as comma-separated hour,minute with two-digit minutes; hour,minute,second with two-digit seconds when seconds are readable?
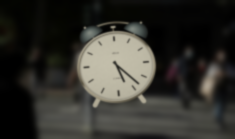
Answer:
5,23
